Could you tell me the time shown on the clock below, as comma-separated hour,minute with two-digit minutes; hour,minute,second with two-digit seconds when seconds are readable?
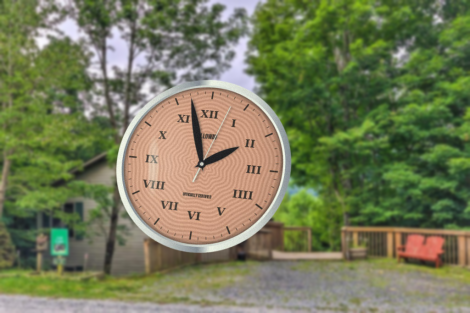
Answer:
1,57,03
